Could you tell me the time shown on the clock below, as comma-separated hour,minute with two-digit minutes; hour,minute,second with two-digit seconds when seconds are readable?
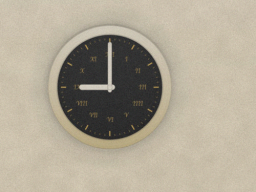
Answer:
9,00
